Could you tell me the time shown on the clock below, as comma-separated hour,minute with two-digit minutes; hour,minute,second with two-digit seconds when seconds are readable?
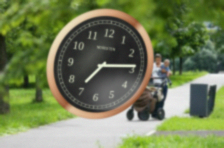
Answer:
7,14
